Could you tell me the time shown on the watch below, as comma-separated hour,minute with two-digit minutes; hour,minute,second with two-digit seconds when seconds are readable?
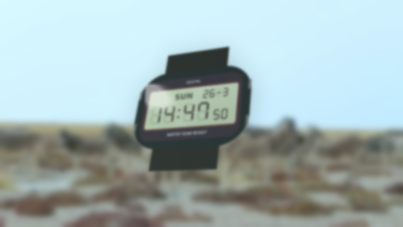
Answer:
14,47
